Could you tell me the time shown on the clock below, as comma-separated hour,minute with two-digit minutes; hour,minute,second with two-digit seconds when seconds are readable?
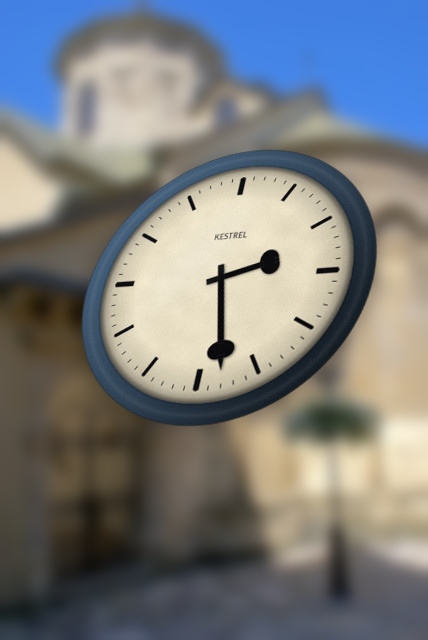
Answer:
2,28
